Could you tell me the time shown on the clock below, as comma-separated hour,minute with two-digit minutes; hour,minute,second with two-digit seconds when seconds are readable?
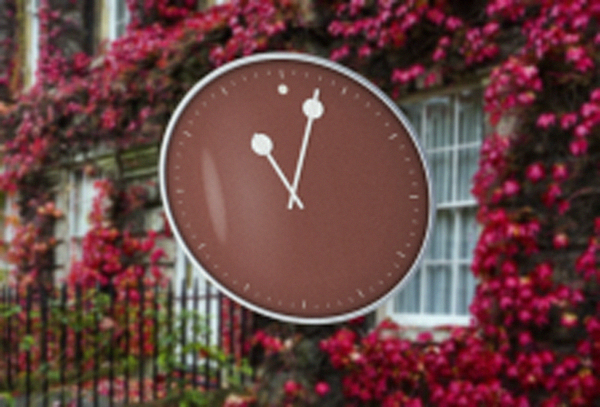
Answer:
11,03
